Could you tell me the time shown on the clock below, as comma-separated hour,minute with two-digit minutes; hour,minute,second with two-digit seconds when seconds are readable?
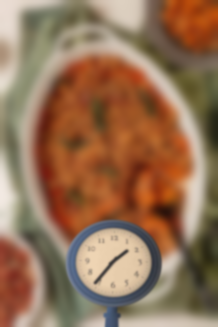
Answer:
1,36
